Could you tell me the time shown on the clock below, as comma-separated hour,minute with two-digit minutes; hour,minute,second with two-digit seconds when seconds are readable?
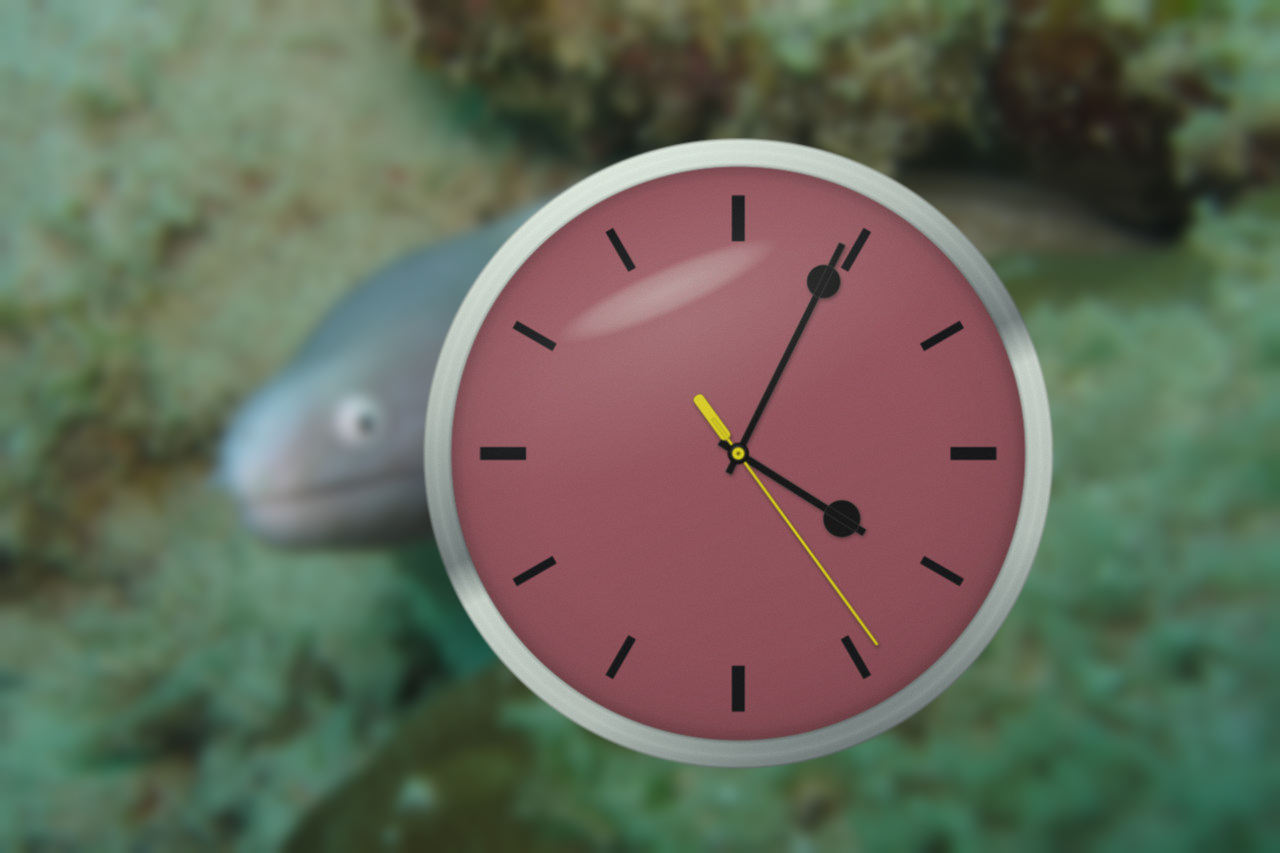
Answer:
4,04,24
